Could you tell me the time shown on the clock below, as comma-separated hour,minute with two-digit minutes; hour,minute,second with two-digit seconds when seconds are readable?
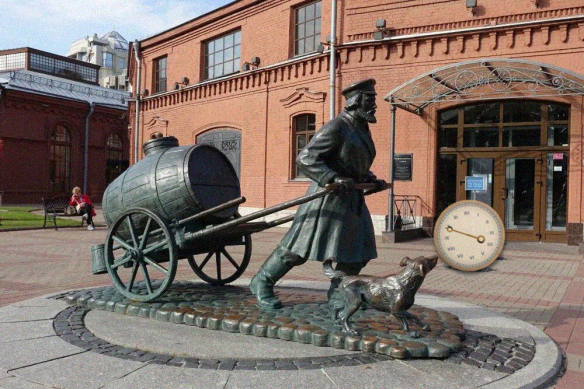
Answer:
3,49
